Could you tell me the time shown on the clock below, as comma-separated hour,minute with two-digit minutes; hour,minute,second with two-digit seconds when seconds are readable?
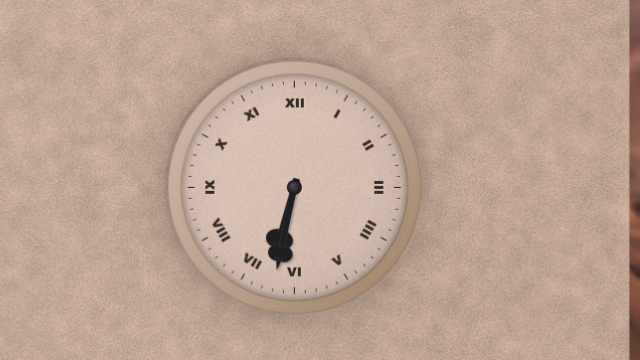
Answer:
6,32
